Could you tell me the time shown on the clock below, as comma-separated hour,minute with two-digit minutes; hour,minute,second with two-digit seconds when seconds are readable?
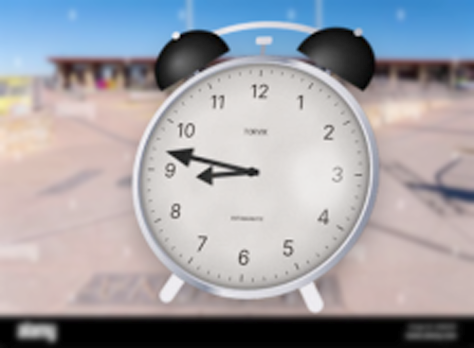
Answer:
8,47
